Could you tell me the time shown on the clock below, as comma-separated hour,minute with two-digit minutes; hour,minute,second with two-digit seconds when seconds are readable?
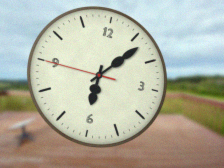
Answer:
6,06,45
